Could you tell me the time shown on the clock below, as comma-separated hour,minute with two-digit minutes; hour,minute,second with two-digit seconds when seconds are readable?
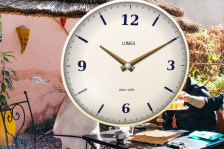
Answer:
10,10
